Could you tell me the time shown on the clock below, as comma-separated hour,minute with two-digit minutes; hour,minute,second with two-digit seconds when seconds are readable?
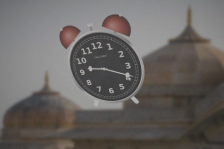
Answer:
9,19
